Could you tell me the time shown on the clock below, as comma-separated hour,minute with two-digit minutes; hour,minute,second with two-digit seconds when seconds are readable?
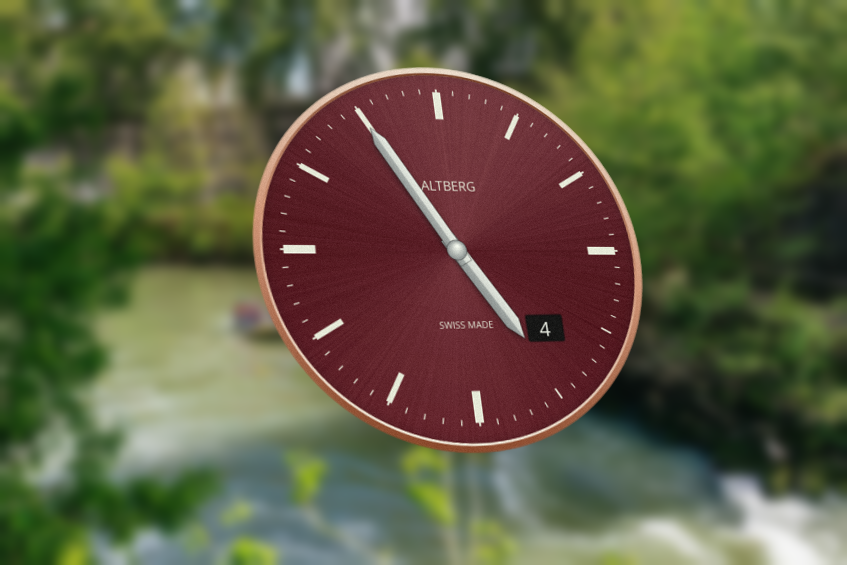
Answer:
4,55
